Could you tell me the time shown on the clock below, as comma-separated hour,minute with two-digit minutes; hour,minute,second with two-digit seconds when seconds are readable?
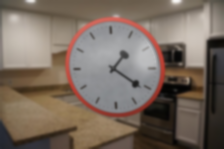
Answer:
1,21
